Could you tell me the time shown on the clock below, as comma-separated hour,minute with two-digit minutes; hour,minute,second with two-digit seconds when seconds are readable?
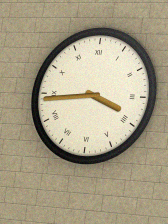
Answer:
3,44
